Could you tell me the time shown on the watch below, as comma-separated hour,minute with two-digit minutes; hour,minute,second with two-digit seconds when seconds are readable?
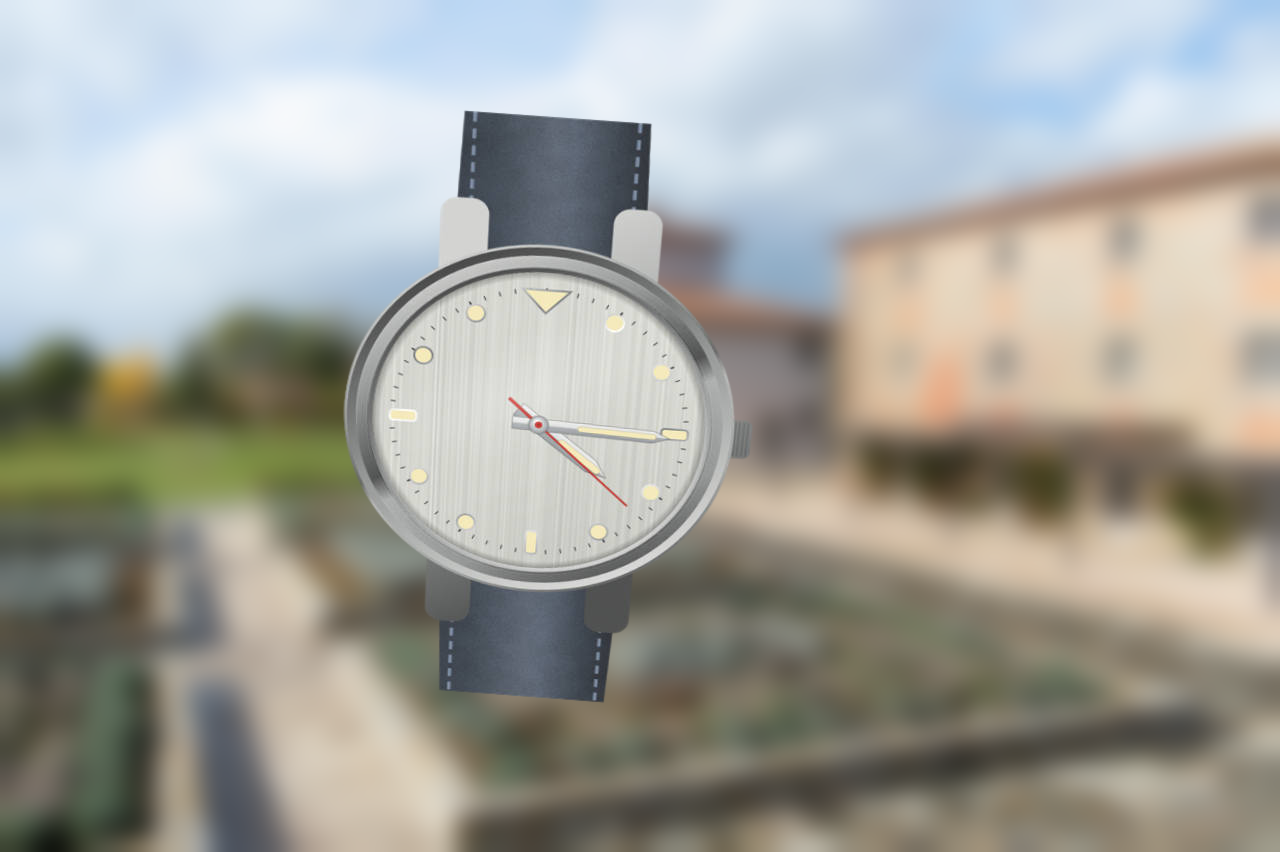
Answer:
4,15,22
